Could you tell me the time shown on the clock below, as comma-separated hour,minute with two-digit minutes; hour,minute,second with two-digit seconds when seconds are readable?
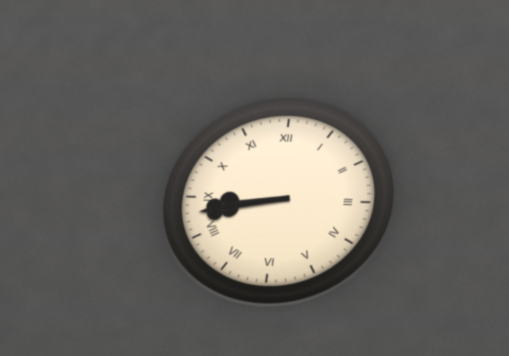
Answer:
8,43
